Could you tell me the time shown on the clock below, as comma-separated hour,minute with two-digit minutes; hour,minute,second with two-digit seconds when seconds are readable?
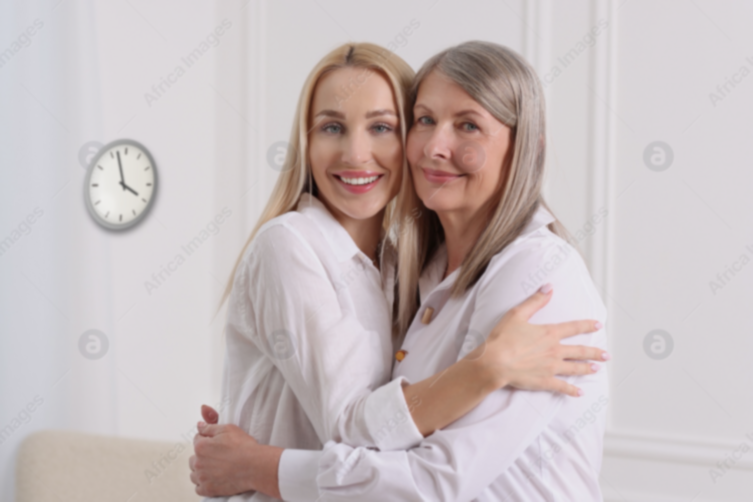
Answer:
3,57
